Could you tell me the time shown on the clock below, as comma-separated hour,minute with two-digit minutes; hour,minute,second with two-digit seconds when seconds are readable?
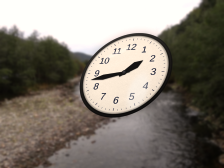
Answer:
1,43
